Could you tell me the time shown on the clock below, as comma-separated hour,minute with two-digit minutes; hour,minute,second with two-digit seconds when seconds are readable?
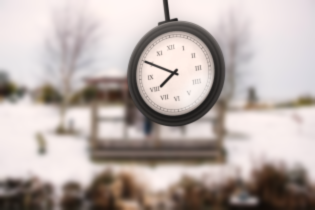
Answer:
7,50
